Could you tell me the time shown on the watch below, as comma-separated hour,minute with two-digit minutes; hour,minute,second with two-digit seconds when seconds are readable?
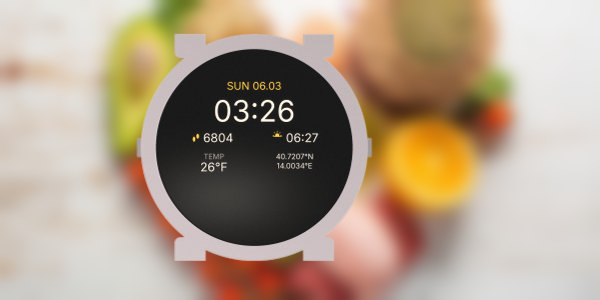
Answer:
3,26
